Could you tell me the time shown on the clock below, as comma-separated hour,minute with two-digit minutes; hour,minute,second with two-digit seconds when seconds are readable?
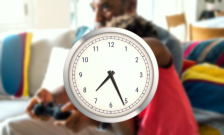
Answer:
7,26
